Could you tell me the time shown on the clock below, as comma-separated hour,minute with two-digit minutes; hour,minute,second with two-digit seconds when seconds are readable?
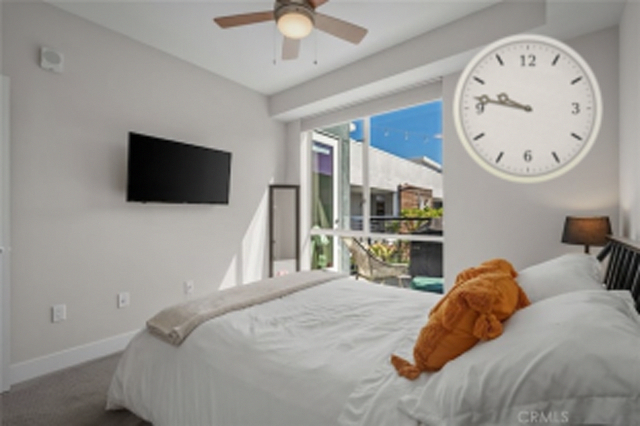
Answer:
9,47
